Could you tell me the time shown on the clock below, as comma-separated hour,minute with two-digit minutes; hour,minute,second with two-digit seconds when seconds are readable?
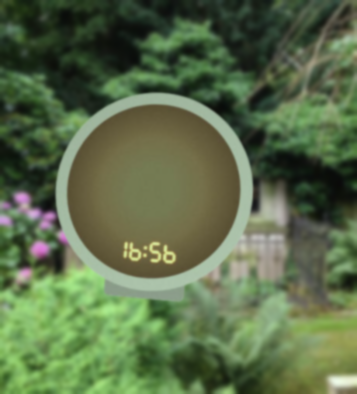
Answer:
16,56
